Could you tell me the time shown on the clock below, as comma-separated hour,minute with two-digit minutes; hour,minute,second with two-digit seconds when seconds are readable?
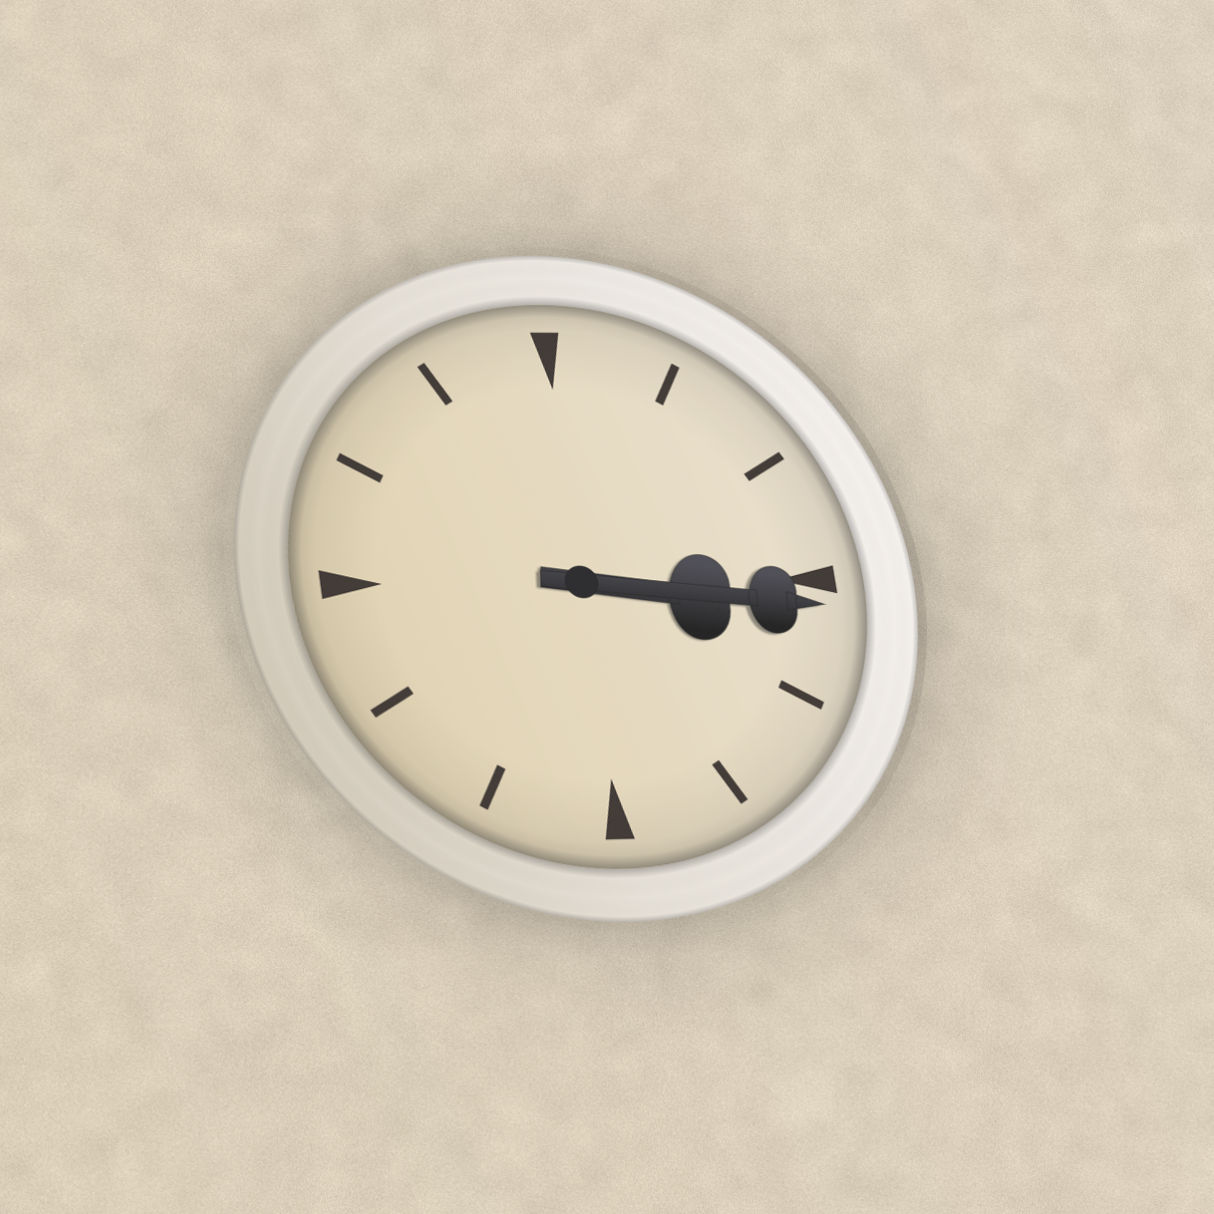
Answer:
3,16
